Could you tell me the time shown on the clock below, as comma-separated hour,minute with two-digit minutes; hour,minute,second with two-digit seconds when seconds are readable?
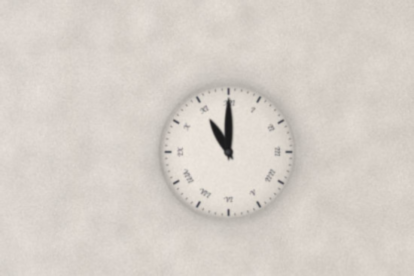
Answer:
11,00
